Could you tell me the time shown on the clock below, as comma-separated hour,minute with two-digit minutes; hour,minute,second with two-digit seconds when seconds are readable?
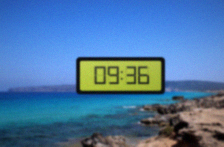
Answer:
9,36
